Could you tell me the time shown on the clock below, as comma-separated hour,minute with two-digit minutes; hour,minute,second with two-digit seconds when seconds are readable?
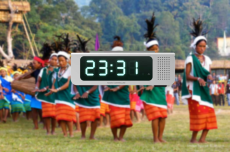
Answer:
23,31
